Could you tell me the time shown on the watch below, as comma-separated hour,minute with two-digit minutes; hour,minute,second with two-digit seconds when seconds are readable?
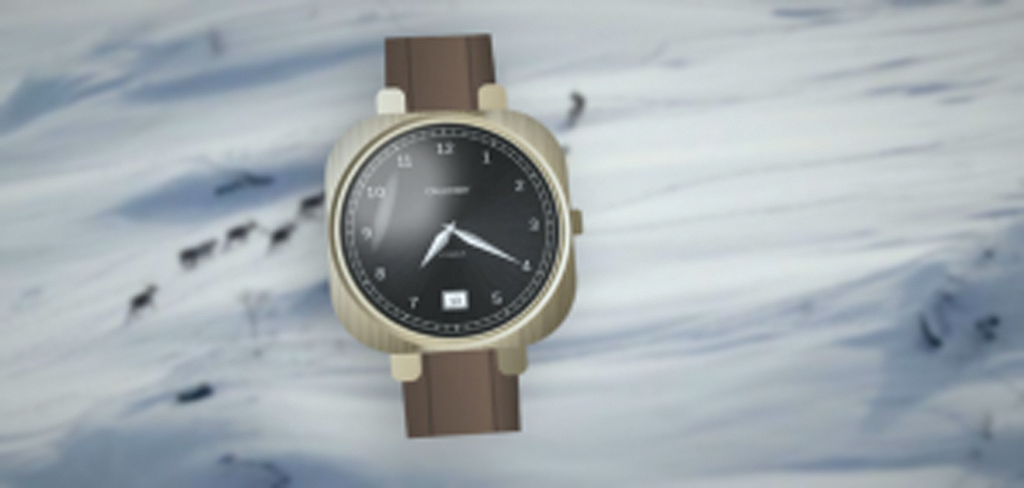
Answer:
7,20
